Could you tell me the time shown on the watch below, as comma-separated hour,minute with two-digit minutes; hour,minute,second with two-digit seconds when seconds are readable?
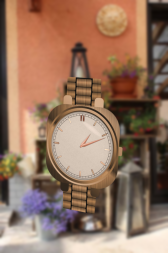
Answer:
1,11
